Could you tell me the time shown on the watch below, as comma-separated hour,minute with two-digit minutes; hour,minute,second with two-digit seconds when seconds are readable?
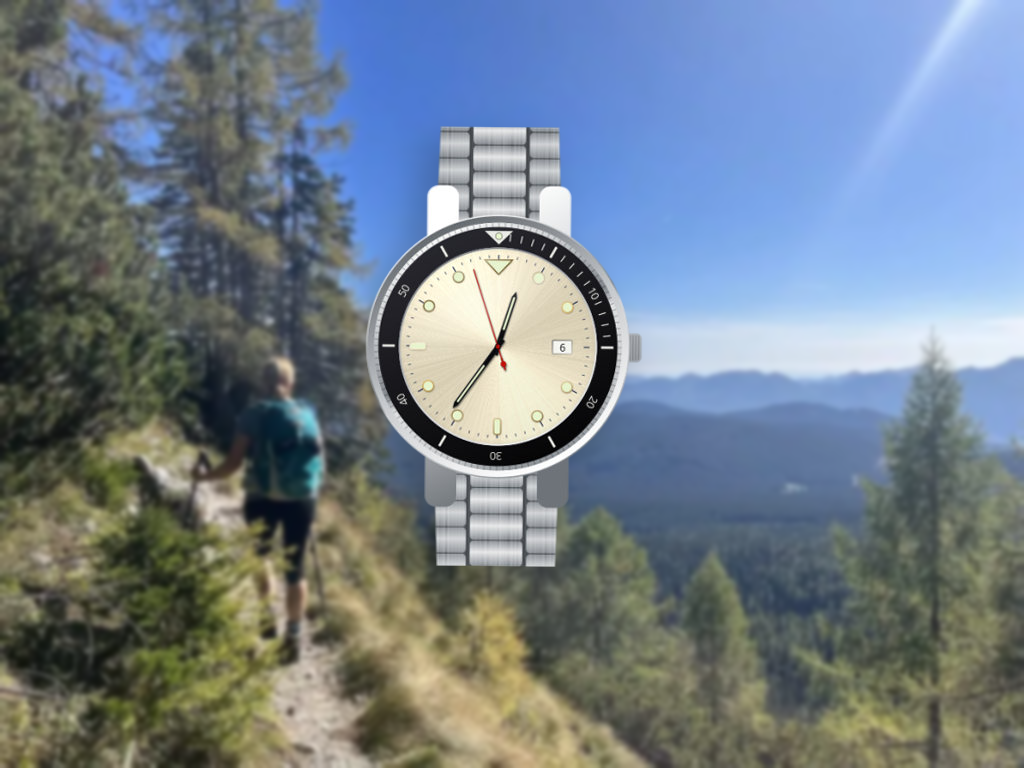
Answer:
12,35,57
